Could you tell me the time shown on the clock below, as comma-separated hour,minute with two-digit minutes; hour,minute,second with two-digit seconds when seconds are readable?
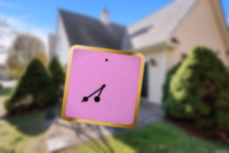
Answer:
6,38
